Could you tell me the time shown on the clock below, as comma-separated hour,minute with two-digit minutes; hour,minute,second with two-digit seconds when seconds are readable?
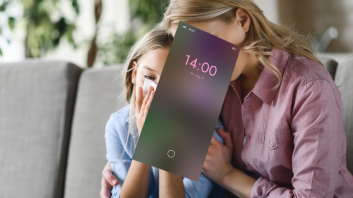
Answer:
14,00
